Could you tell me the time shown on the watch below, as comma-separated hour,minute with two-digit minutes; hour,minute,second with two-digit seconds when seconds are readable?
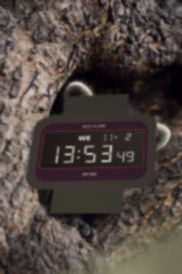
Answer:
13,53
